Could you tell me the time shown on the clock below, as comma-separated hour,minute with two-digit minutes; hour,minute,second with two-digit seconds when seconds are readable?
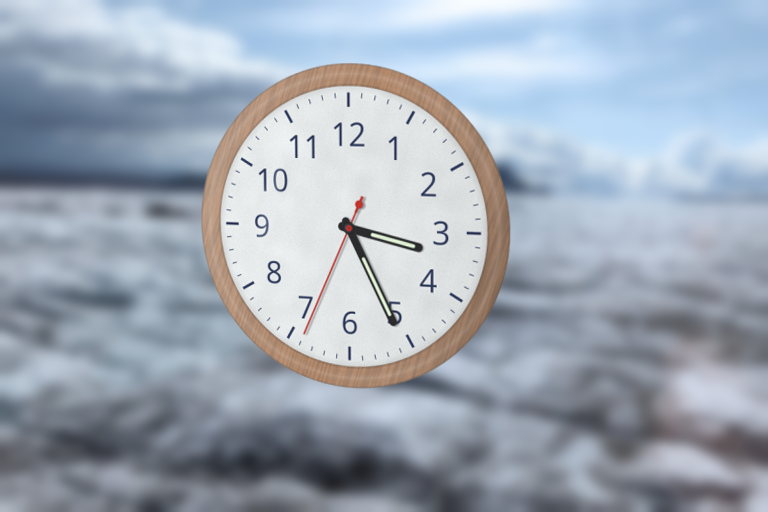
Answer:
3,25,34
